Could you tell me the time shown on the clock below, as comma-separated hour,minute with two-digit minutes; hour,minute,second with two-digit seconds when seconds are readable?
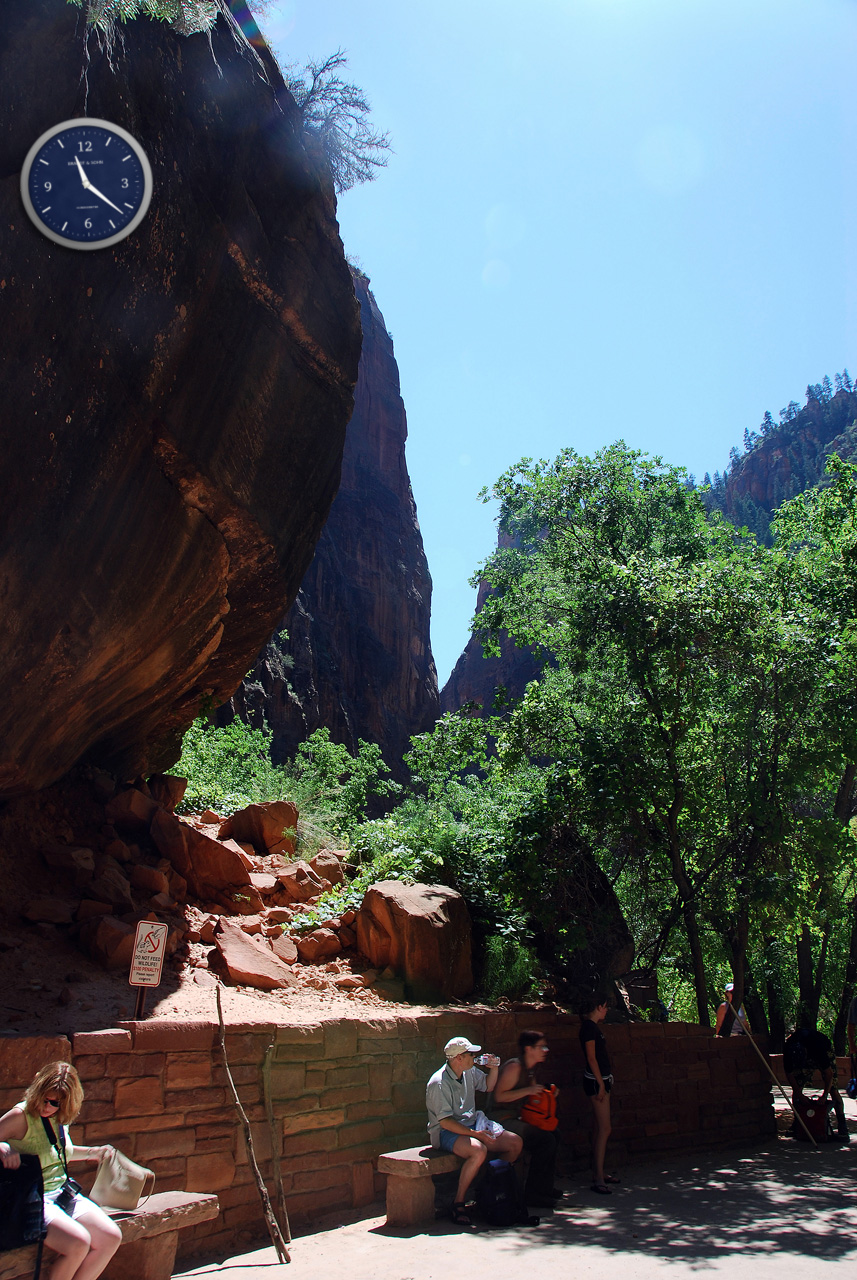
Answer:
11,22
